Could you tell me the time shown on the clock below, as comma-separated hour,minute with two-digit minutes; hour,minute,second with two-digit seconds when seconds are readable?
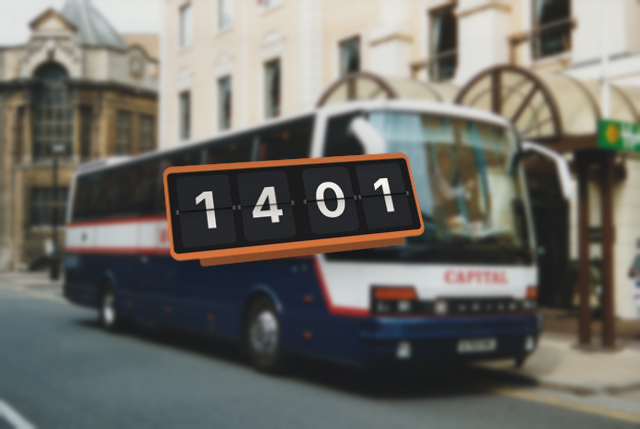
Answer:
14,01
